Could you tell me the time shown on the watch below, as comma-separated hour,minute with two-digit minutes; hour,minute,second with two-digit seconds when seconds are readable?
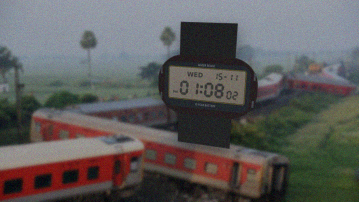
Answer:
1,08,02
